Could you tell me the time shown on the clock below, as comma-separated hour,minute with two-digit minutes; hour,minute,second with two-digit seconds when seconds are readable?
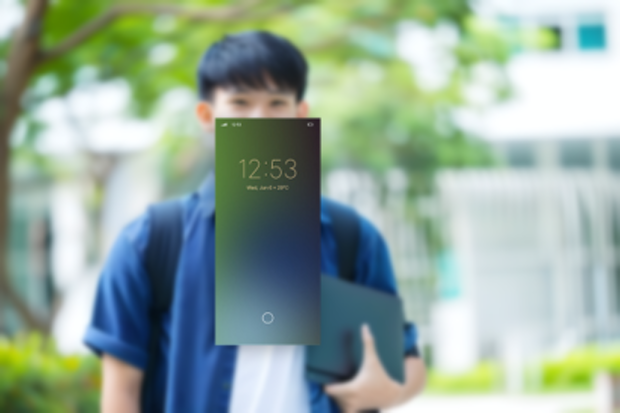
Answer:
12,53
